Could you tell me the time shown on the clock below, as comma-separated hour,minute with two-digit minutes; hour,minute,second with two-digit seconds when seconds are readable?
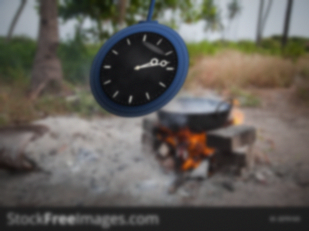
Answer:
2,13
